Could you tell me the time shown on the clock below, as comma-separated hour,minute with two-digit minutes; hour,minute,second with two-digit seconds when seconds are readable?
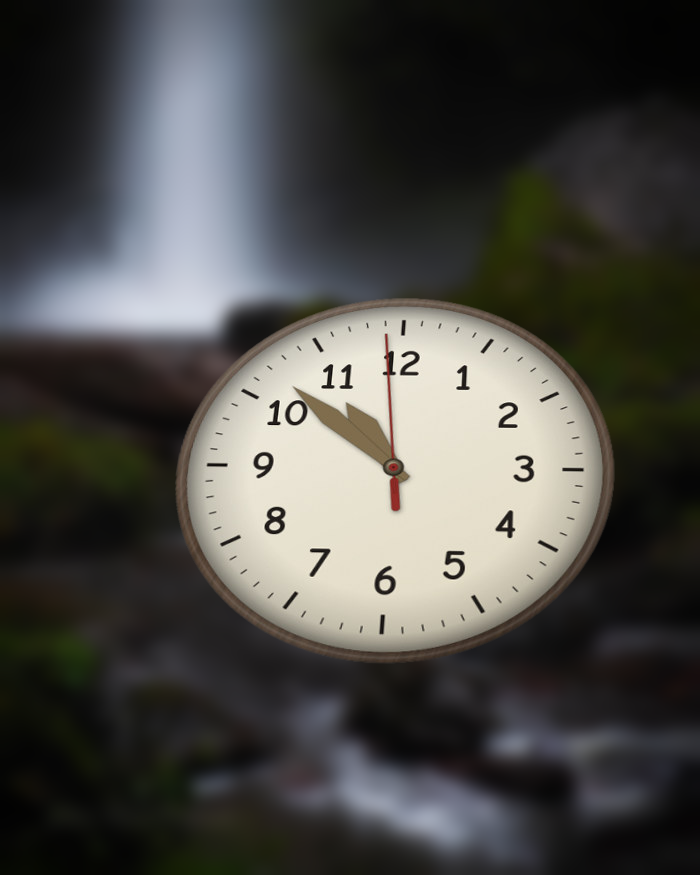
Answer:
10,51,59
